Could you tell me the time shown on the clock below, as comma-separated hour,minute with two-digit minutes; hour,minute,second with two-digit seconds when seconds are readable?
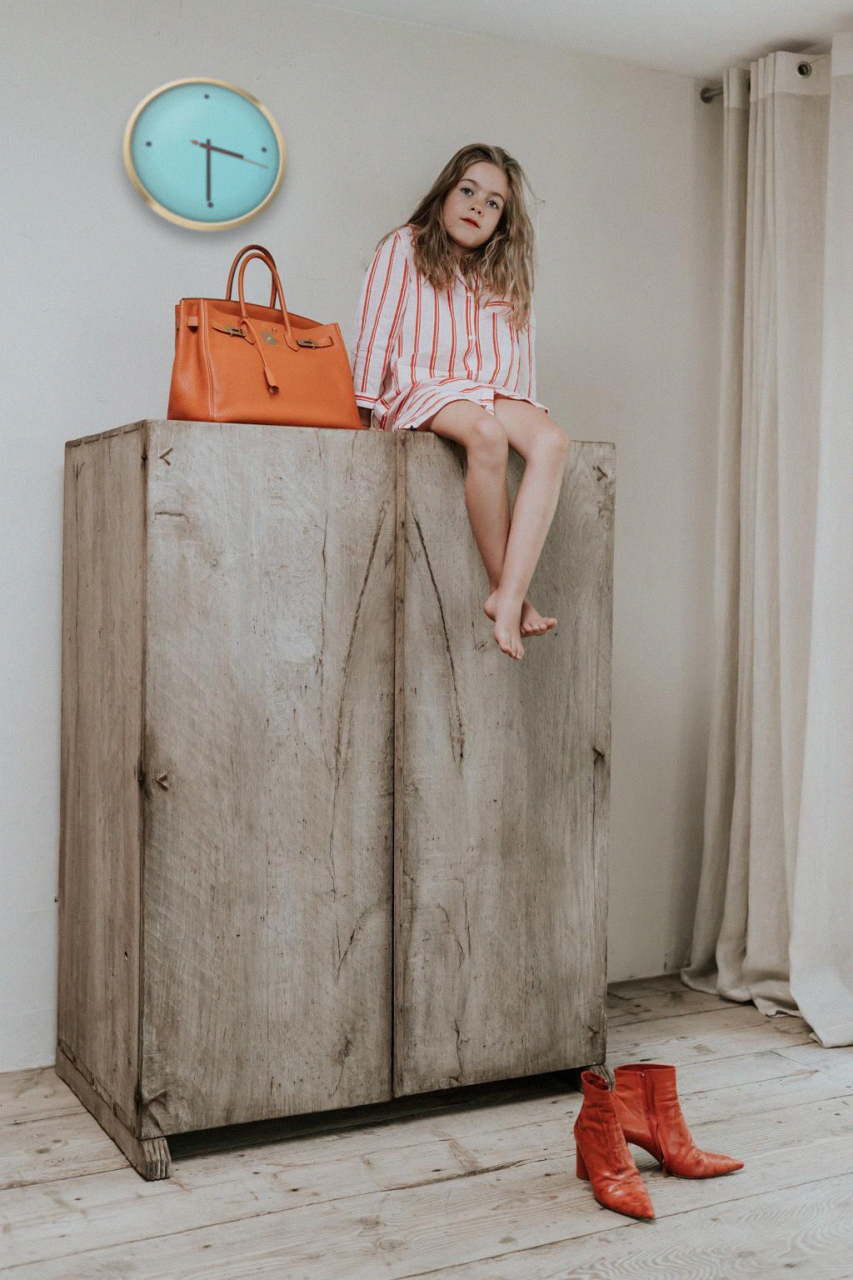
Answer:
3,30,18
